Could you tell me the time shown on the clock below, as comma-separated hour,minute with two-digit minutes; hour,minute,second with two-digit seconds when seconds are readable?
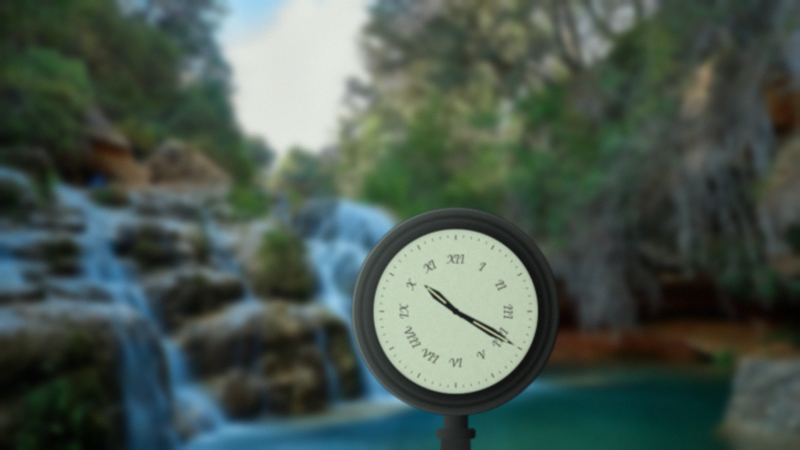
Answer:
10,20
